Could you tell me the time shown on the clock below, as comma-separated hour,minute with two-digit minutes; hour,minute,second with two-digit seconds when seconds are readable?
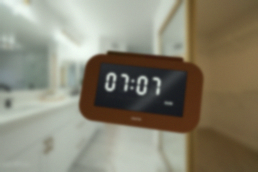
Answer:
7,07
